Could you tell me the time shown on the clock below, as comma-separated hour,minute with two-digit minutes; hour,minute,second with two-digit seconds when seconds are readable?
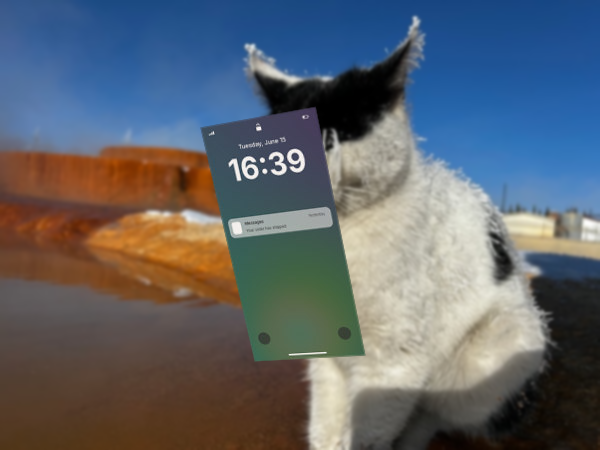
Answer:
16,39
